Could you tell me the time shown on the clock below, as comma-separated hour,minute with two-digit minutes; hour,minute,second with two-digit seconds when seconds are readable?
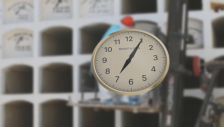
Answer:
7,05
